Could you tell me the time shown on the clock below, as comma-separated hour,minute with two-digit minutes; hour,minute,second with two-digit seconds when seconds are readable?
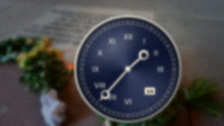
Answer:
1,37
